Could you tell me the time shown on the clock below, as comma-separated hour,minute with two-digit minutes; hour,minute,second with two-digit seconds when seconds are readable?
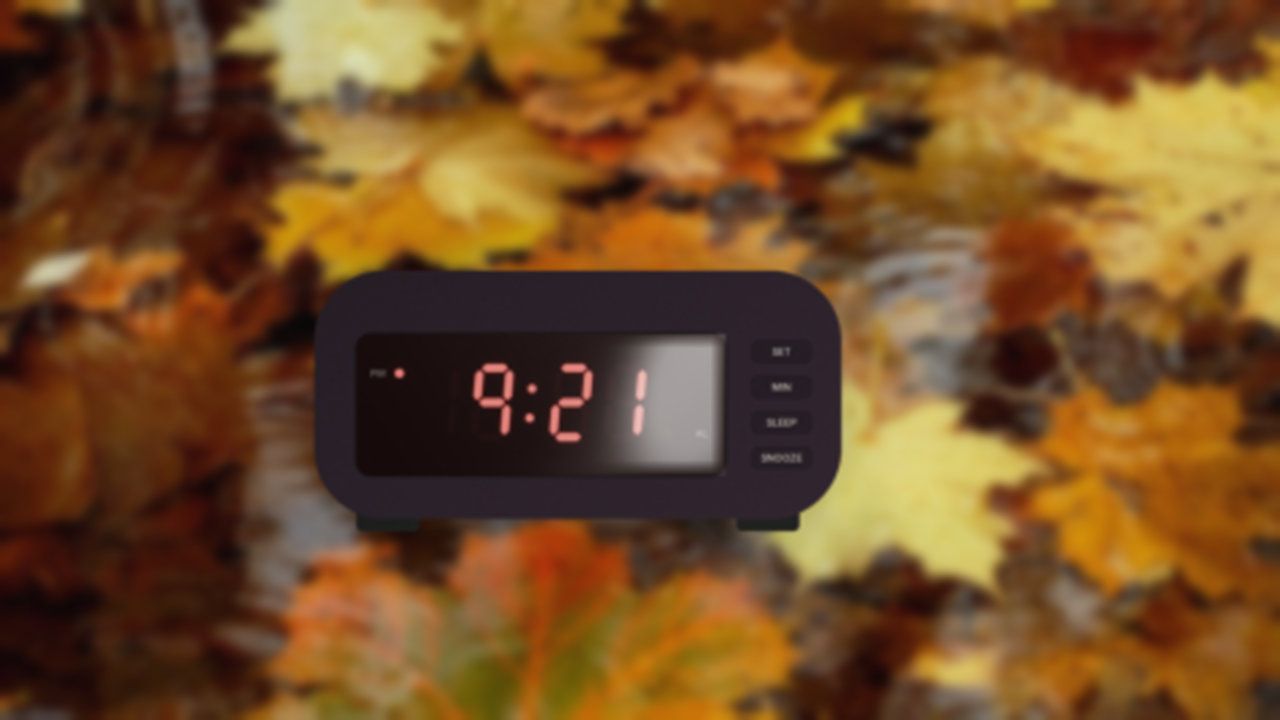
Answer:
9,21
